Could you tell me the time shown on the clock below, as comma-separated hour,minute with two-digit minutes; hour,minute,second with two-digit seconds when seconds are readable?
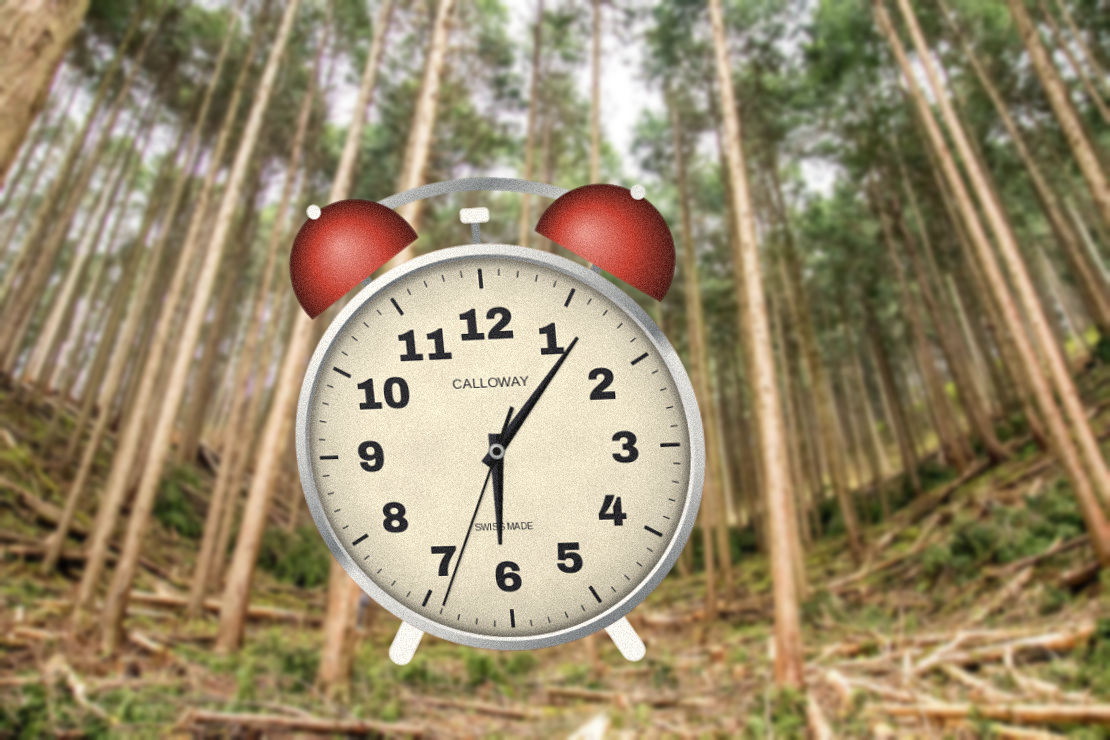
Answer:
6,06,34
